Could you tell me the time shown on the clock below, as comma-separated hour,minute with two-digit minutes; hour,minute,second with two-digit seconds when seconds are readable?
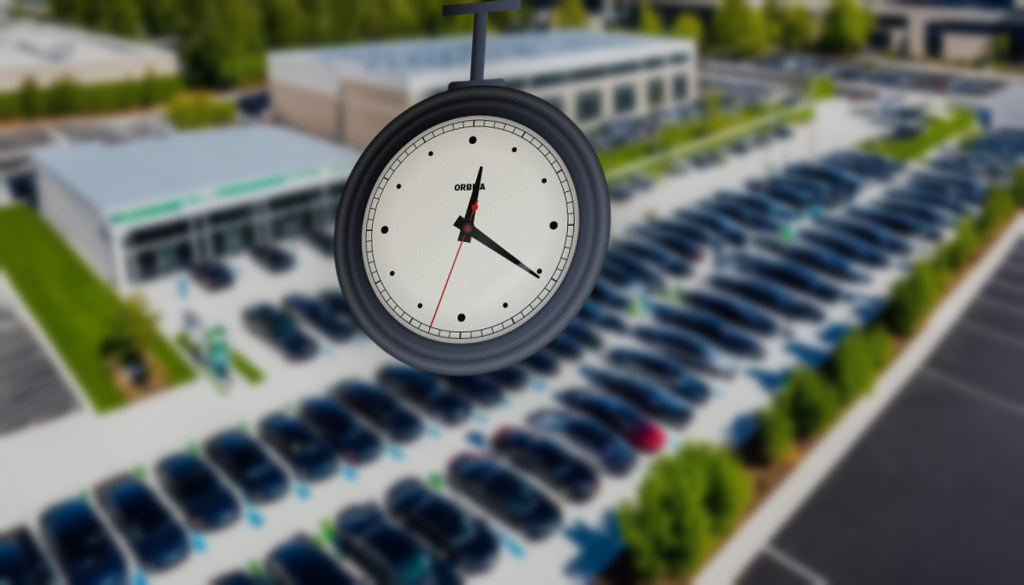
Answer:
12,20,33
